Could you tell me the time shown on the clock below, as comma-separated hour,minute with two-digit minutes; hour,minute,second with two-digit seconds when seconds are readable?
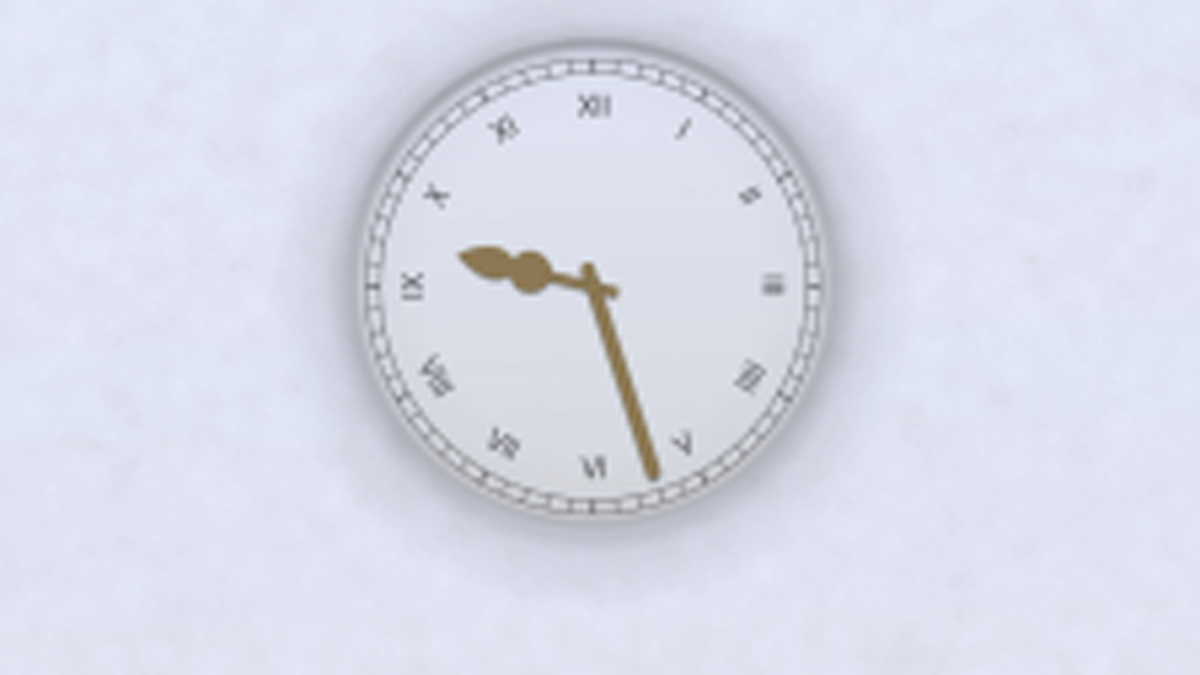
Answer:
9,27
